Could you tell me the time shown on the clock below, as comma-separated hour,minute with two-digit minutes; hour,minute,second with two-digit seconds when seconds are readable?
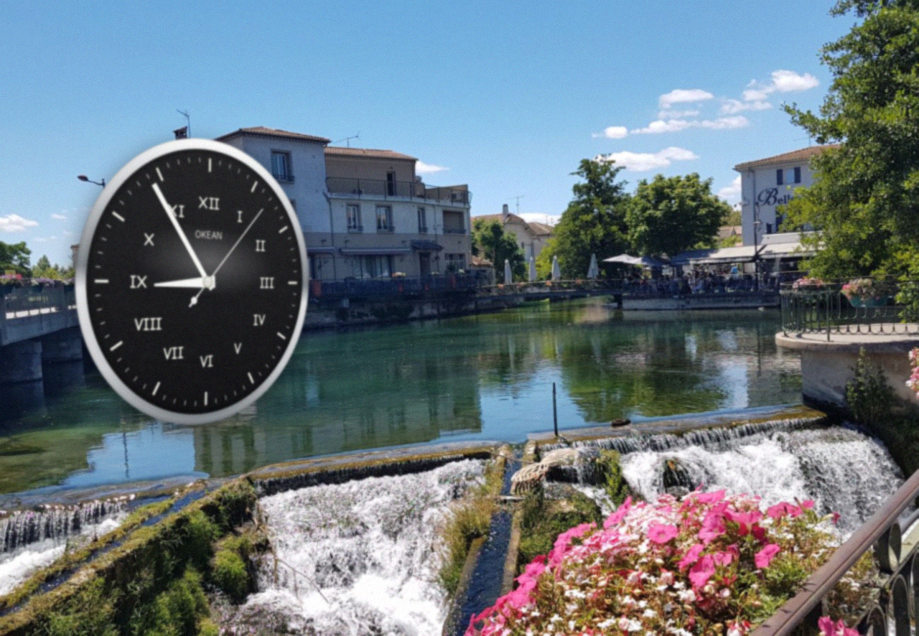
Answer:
8,54,07
